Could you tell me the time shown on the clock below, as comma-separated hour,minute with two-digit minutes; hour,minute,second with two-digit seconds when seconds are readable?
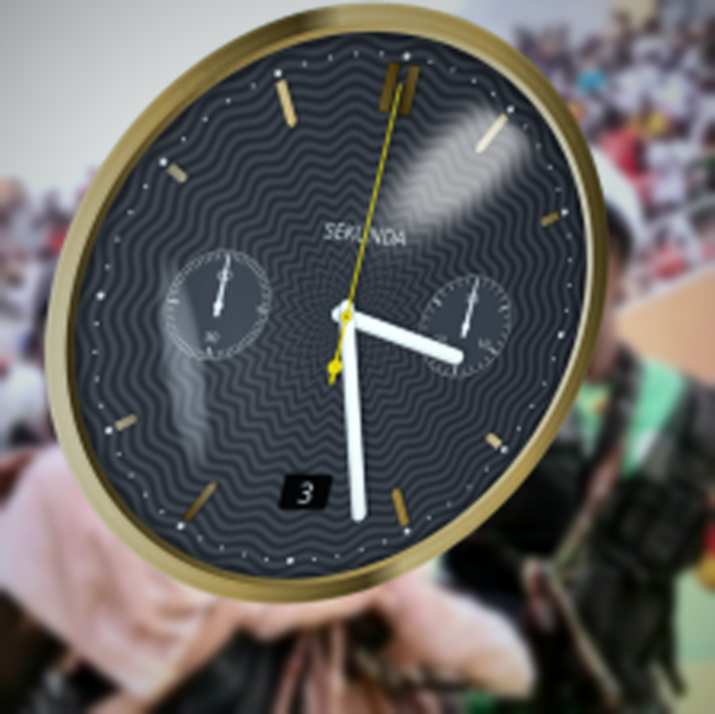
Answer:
3,27
